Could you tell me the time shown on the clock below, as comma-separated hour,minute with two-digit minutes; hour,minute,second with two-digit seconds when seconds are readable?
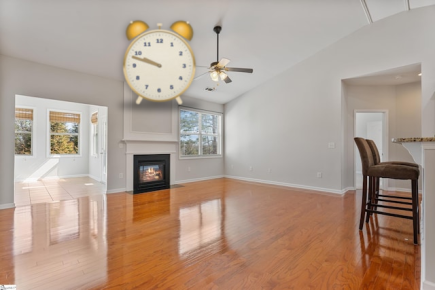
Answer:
9,48
